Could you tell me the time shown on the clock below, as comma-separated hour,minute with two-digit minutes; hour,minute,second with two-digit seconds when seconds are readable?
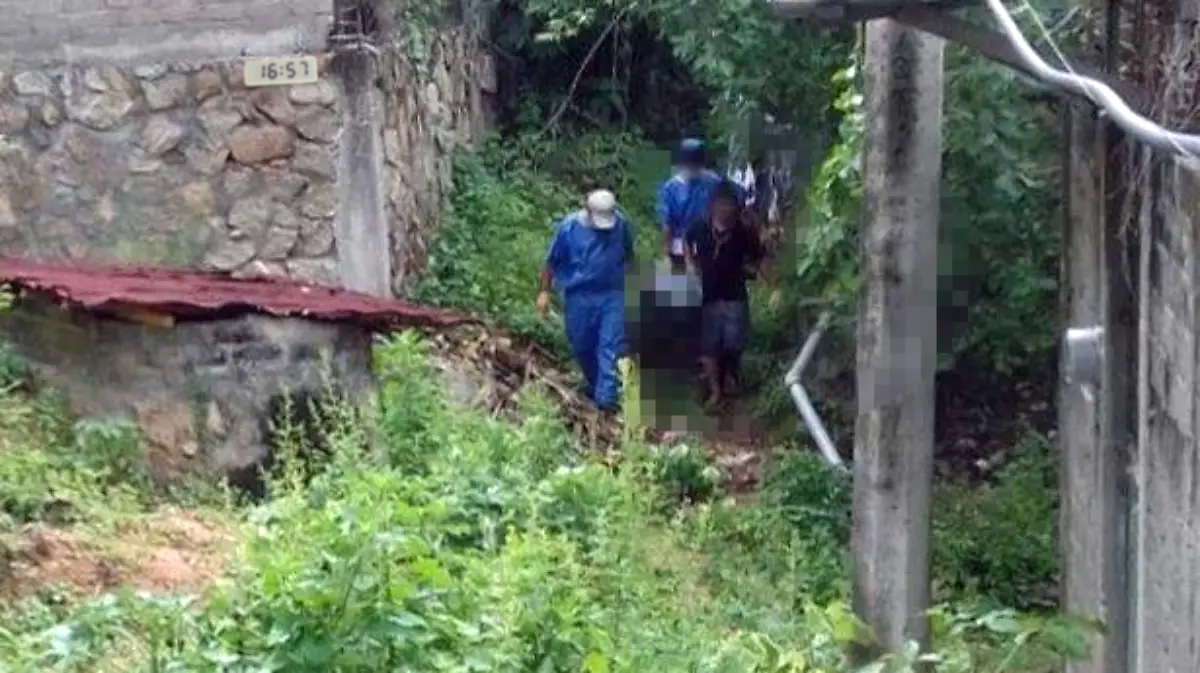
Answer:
16,57
